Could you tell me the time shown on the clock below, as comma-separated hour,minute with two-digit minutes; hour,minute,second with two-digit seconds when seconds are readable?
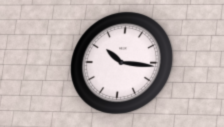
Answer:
10,16
